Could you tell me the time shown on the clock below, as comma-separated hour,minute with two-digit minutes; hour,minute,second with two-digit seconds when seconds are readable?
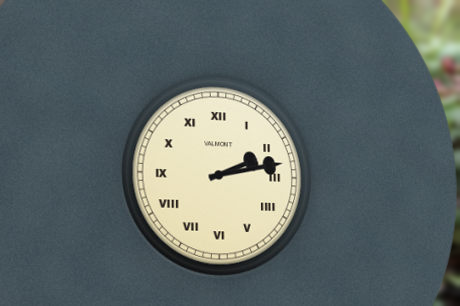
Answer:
2,13
